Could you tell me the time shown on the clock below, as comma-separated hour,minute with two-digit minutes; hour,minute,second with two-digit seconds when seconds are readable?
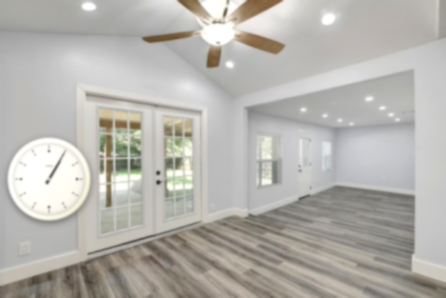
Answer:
1,05
